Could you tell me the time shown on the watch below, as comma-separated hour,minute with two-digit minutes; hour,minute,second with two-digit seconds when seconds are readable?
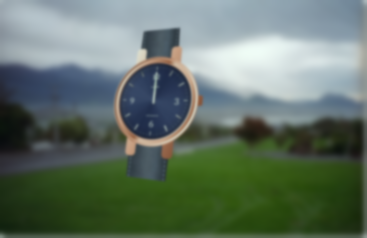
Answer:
12,00
